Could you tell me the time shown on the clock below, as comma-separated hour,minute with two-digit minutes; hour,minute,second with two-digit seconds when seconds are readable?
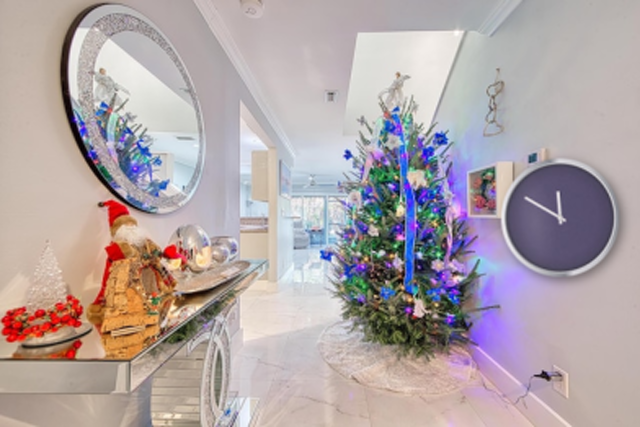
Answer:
11,50
